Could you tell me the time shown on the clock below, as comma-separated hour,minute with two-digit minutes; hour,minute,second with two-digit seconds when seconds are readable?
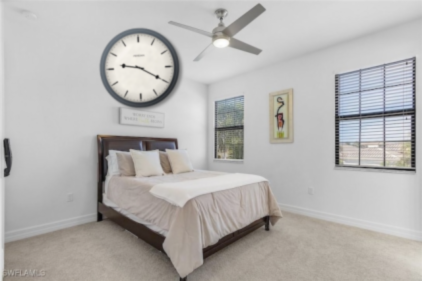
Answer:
9,20
